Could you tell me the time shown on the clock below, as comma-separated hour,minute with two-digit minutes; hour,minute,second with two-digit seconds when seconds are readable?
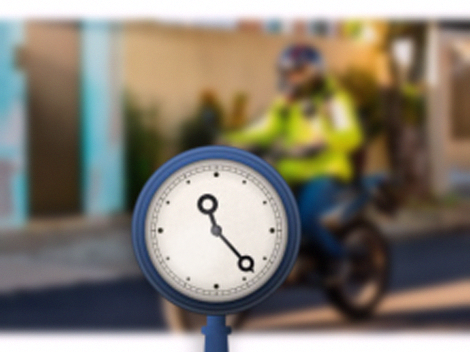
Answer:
11,23
